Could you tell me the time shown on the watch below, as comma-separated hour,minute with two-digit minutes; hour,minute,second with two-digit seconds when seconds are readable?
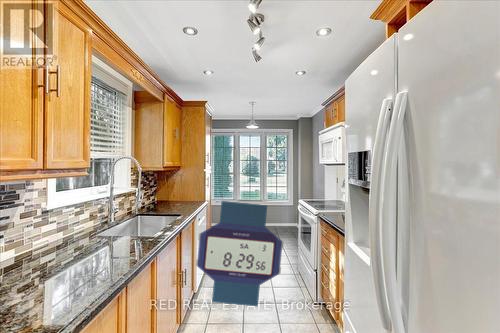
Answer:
8,29,56
